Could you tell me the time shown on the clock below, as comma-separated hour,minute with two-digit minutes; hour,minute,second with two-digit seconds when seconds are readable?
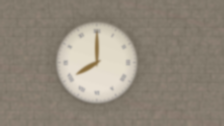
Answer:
8,00
